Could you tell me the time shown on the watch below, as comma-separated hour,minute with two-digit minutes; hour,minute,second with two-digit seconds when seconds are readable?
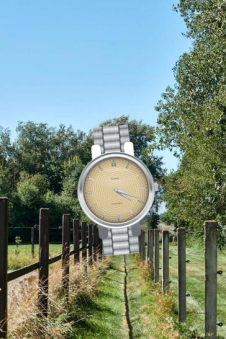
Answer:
4,19
